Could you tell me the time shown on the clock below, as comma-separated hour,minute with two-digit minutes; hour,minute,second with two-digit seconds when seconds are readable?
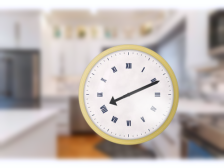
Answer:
8,11
